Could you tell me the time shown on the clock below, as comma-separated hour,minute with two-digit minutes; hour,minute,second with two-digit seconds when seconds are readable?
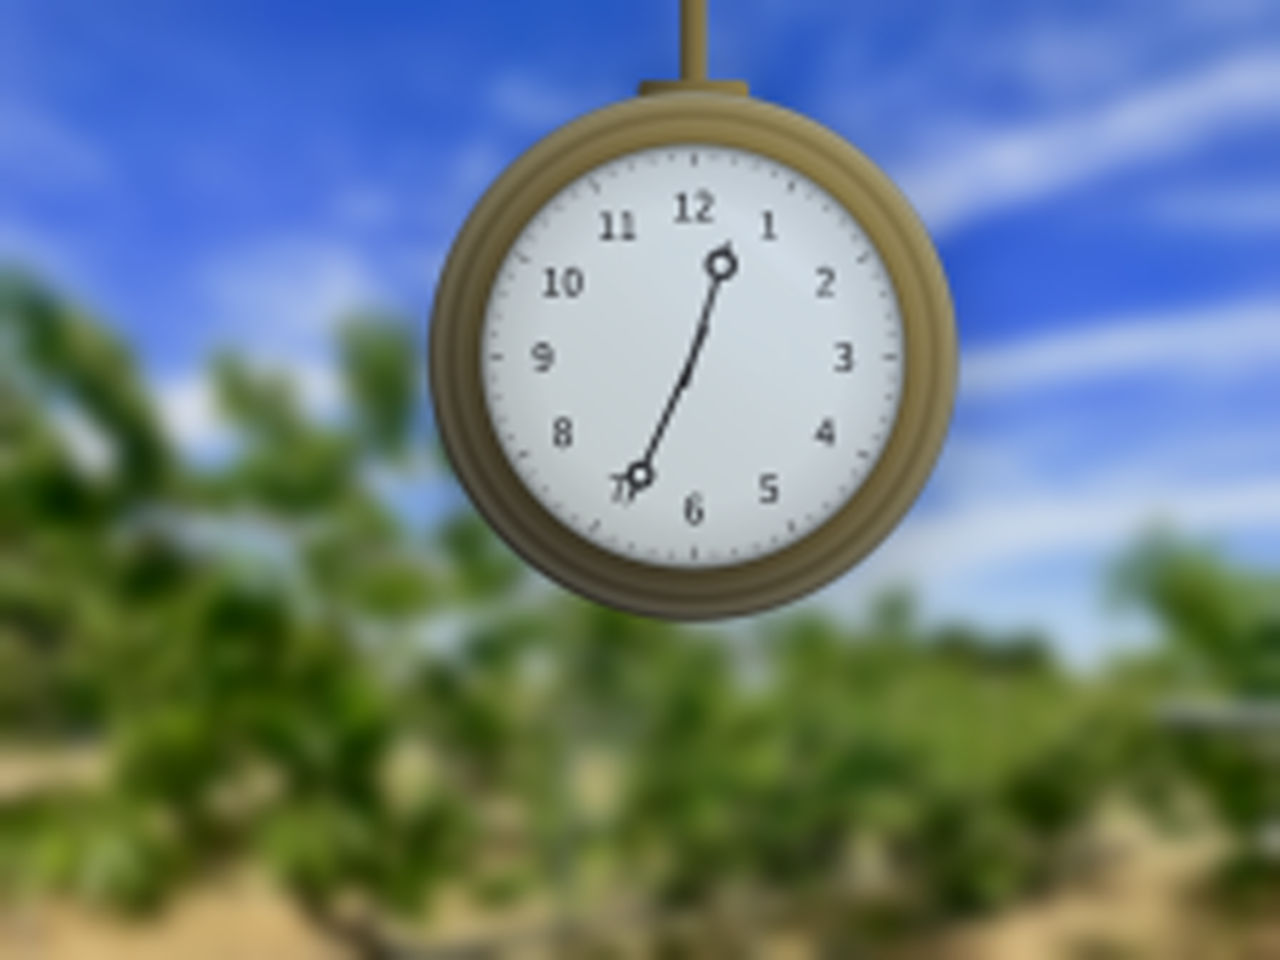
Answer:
12,34
